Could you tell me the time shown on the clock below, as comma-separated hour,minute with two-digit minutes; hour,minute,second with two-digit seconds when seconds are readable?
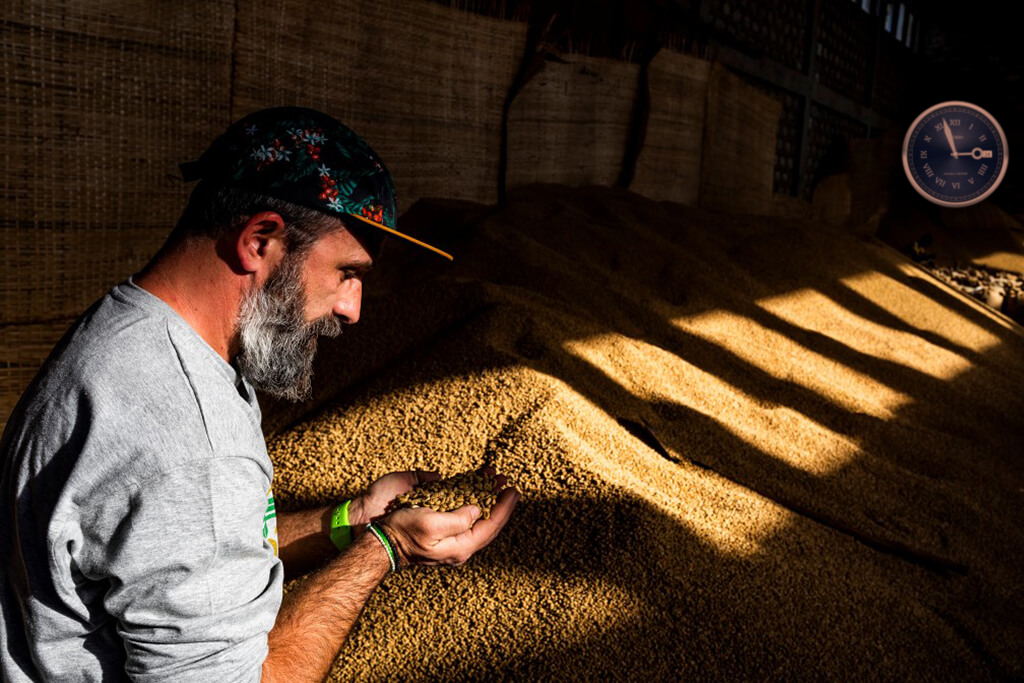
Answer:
2,57
